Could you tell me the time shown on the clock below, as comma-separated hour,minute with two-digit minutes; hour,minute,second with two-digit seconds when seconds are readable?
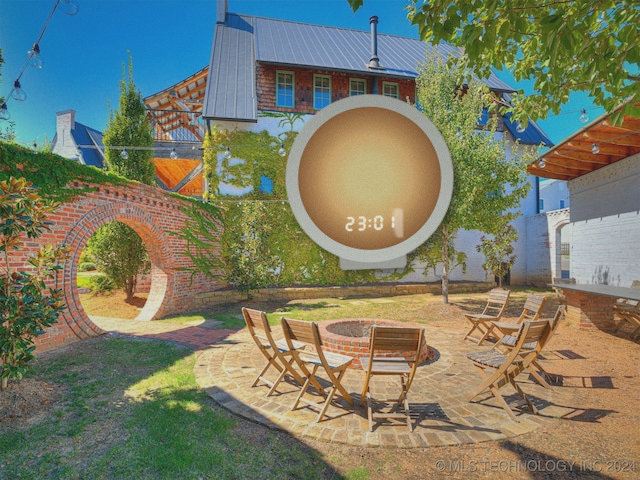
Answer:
23,01
